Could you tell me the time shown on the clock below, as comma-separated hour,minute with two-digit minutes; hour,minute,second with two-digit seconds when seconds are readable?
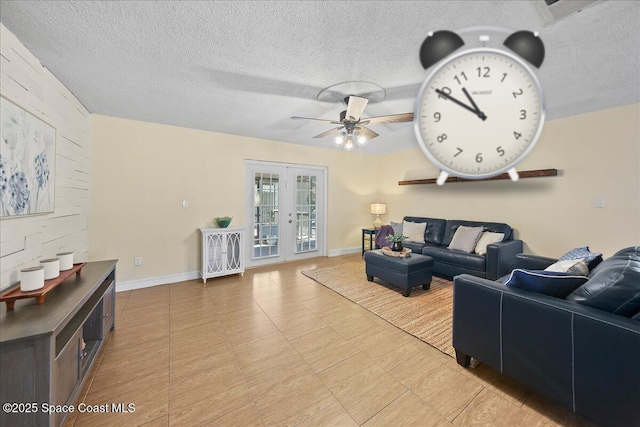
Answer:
10,50
